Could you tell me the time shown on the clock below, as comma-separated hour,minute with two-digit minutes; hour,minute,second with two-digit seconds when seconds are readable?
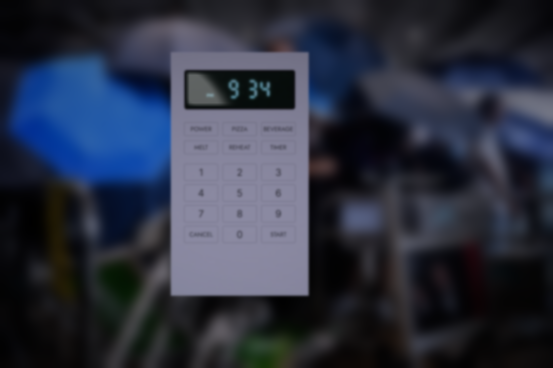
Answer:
9,34
